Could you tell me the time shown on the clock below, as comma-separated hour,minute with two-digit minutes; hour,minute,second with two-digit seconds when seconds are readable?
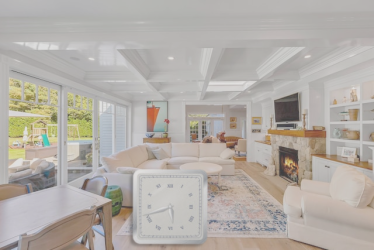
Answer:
5,42
